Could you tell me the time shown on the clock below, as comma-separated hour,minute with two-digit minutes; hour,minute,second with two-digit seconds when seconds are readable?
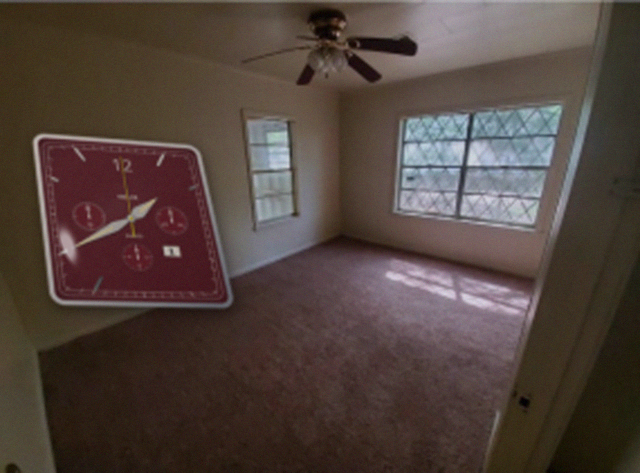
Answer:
1,40
